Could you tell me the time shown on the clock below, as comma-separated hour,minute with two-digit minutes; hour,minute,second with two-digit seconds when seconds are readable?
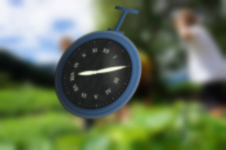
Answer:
8,10
